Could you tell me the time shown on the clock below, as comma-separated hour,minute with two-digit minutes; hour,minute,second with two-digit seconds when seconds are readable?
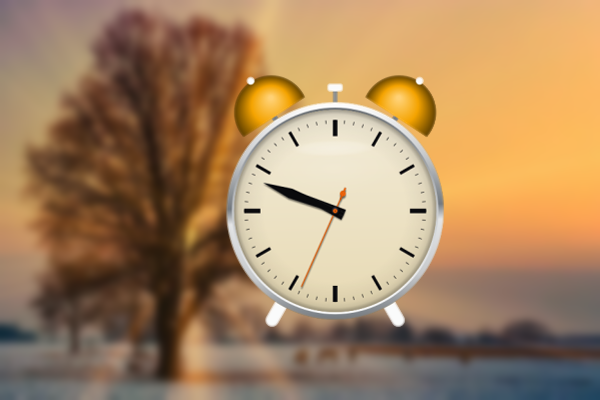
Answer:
9,48,34
